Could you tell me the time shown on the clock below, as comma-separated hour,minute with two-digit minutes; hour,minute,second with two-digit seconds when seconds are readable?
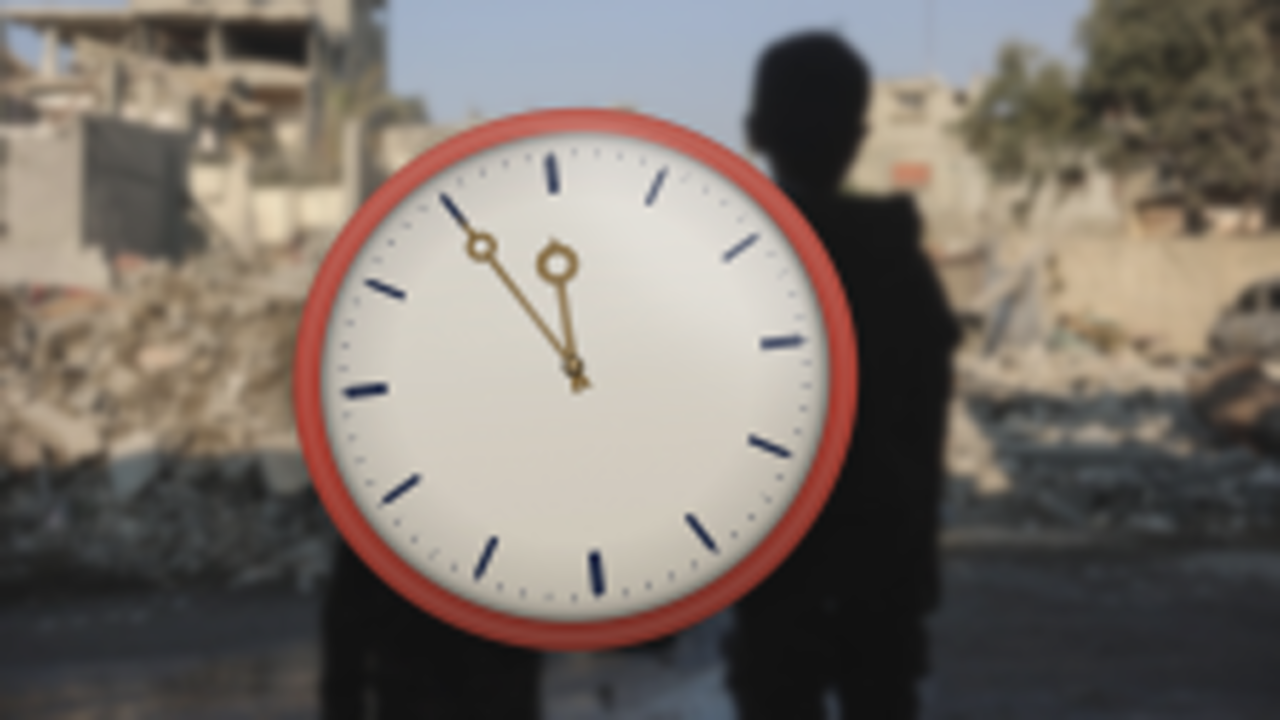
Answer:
11,55
